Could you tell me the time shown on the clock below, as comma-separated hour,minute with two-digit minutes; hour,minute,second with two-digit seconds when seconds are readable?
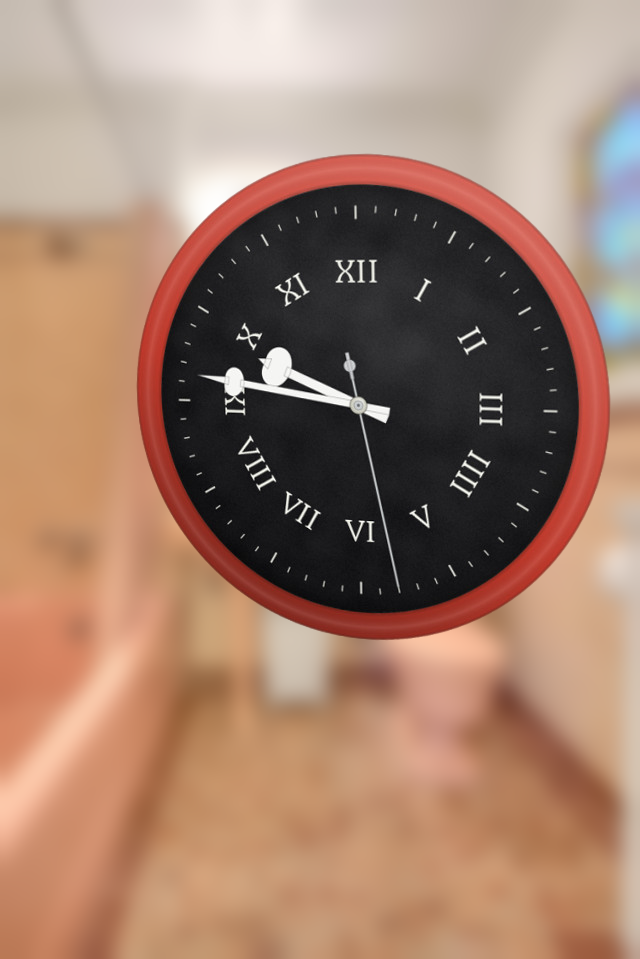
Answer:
9,46,28
